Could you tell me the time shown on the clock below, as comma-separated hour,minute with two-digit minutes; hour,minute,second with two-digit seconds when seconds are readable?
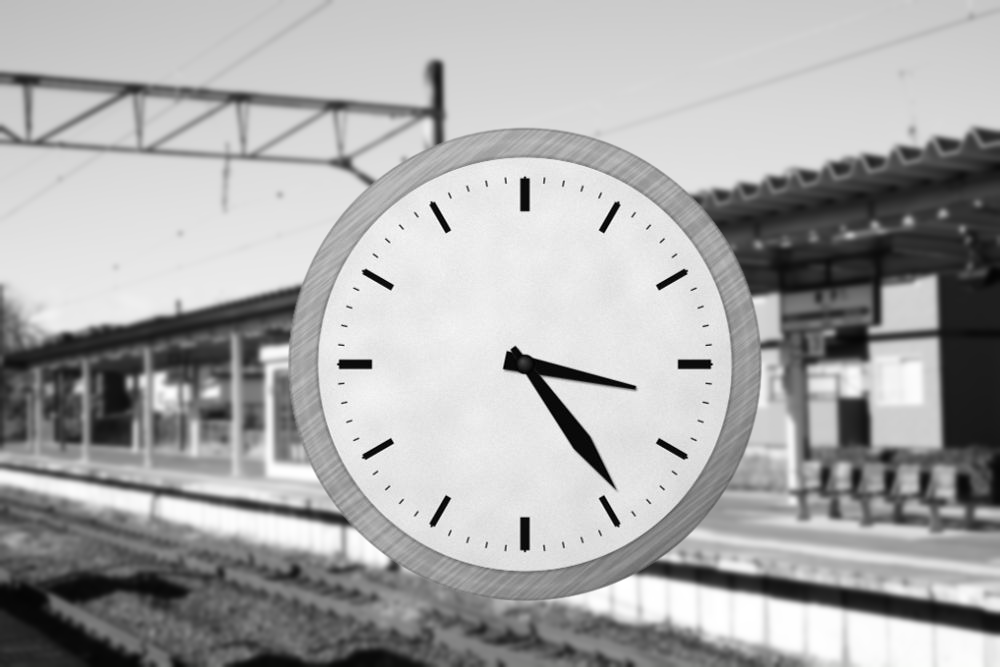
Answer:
3,24
